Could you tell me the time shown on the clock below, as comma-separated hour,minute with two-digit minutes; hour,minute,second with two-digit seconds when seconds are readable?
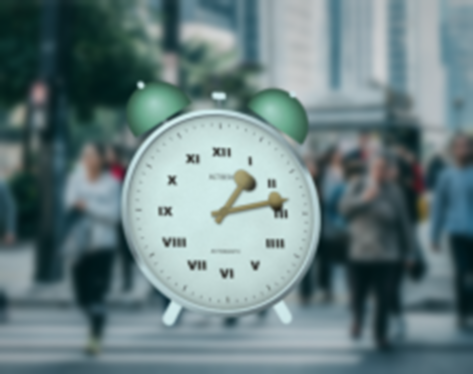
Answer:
1,13
